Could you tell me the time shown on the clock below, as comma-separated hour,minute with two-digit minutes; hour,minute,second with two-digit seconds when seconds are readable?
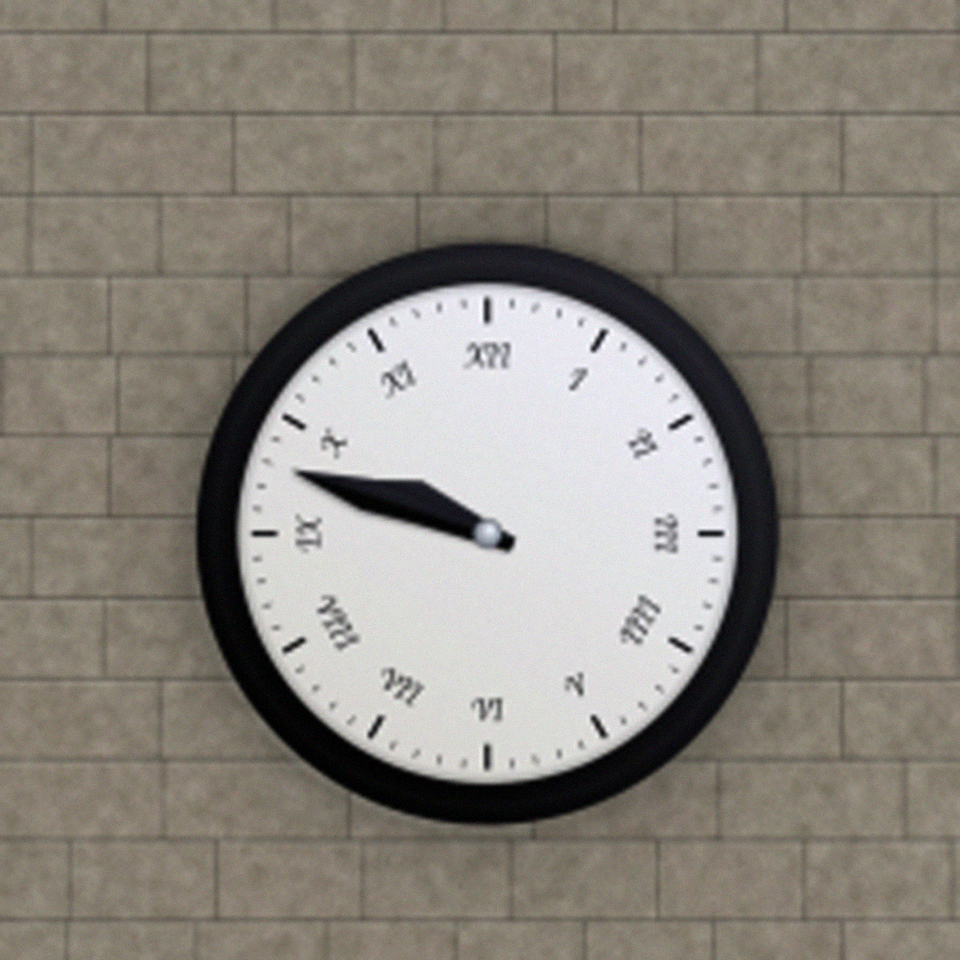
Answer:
9,48
